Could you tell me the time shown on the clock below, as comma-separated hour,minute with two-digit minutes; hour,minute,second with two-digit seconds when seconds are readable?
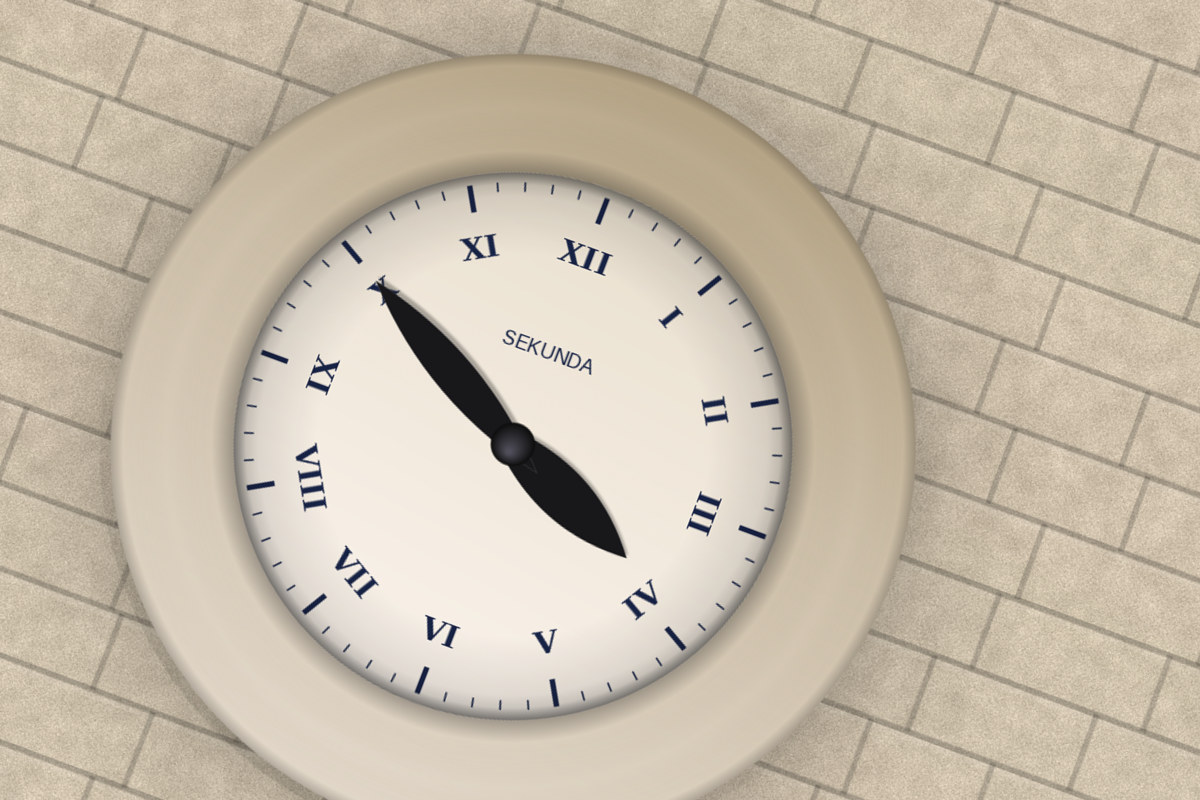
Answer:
3,50
